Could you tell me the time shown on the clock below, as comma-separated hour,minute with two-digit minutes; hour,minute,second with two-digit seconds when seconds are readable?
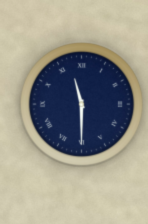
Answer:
11,30
